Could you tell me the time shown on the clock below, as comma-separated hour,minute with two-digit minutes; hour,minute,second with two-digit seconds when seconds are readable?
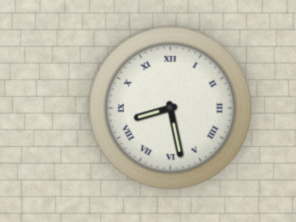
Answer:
8,28
